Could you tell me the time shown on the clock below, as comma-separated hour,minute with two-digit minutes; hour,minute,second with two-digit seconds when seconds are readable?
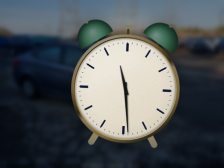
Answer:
11,29
